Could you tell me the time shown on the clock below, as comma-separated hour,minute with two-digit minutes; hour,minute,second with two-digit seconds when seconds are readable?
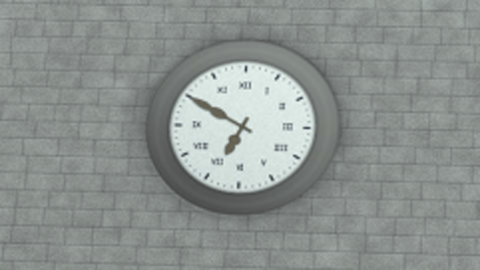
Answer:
6,50
